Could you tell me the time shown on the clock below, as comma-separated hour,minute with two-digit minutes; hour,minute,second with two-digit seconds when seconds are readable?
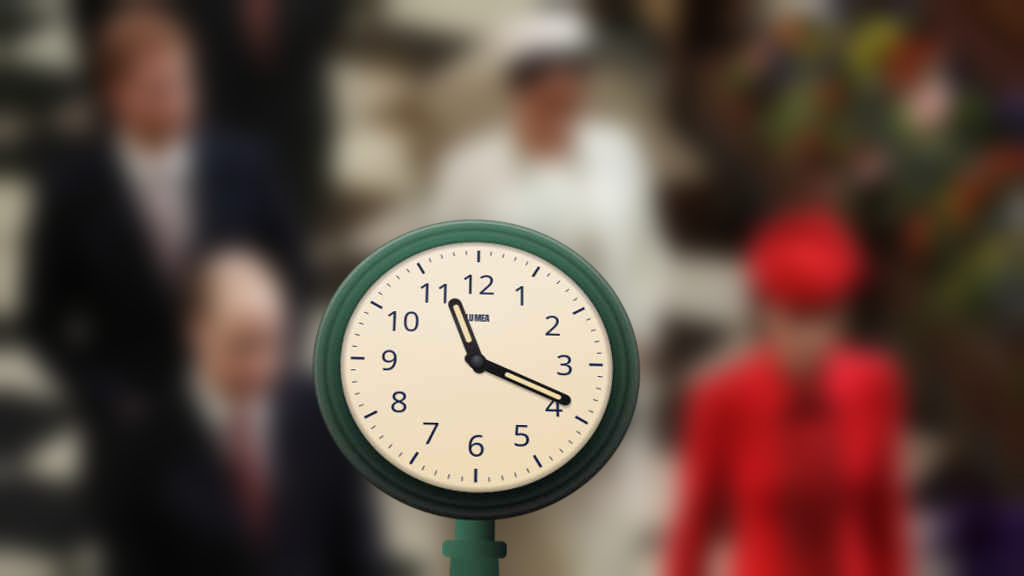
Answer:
11,19
